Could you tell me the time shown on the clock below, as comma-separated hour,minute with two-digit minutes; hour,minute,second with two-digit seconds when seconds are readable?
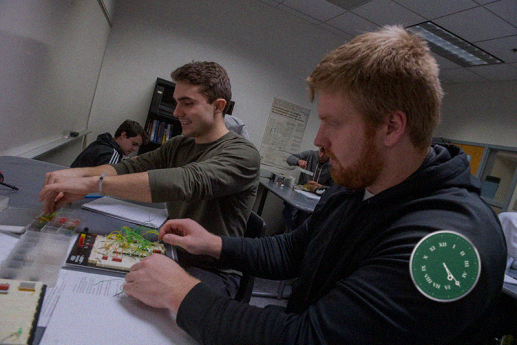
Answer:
5,25
